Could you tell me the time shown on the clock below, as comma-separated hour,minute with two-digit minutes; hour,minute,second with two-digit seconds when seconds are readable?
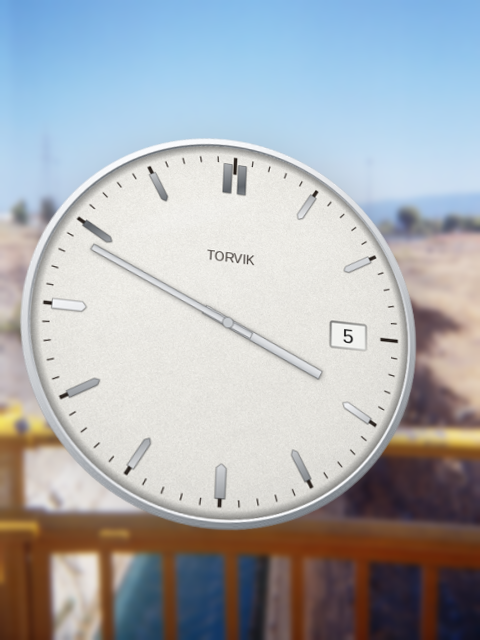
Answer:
3,49
